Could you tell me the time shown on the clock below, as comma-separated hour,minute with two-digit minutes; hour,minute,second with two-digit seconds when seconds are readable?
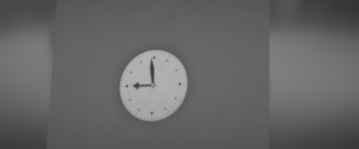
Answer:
8,59
